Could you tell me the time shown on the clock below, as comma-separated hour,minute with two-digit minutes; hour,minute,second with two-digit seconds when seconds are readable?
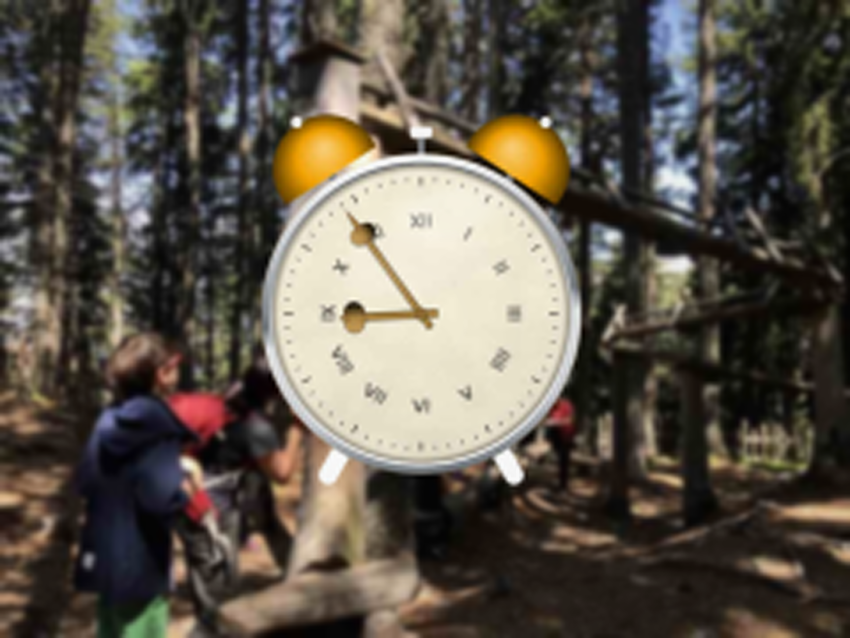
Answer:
8,54
